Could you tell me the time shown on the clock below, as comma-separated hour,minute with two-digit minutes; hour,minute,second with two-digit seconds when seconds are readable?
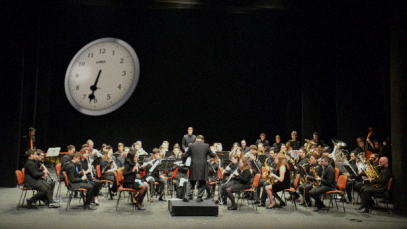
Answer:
6,32
